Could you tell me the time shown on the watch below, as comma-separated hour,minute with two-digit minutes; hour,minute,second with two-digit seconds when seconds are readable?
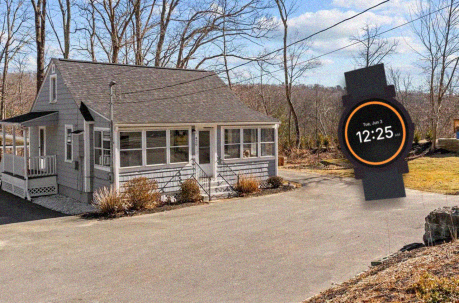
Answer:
12,25
